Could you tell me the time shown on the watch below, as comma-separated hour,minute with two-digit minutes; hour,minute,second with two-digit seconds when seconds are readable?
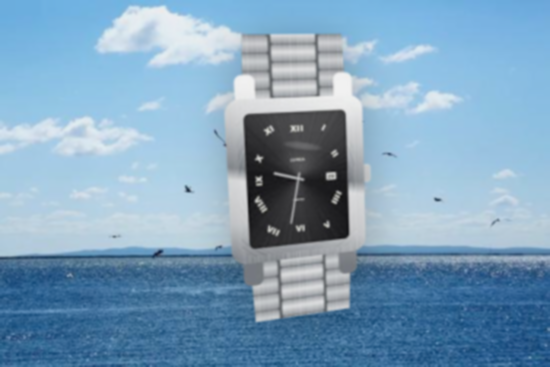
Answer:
9,32
